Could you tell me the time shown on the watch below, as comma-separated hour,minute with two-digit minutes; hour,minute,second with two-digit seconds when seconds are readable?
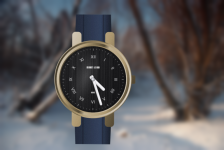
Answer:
4,27
